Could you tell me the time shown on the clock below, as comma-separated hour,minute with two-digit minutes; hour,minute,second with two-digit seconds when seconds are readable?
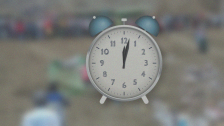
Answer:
12,02
